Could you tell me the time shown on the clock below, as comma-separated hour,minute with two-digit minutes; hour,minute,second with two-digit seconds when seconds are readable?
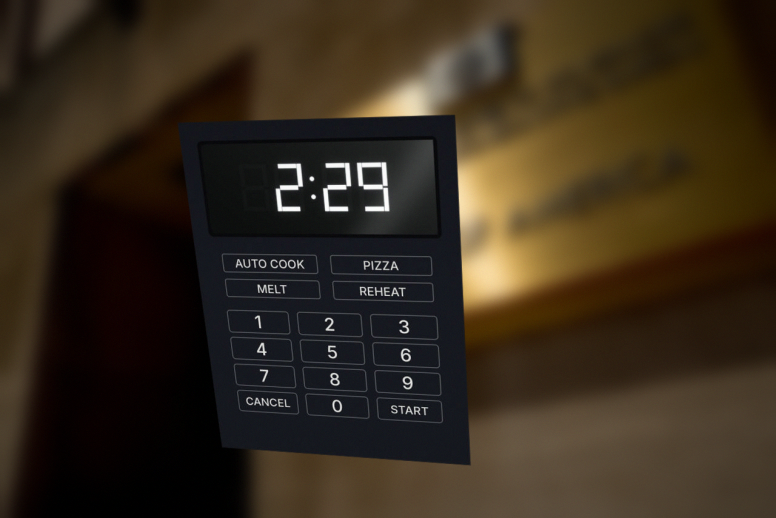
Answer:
2,29
